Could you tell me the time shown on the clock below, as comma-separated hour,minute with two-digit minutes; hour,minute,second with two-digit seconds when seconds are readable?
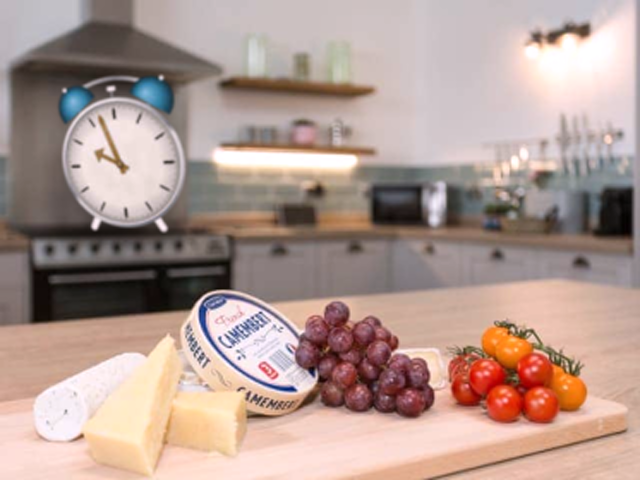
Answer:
9,57
